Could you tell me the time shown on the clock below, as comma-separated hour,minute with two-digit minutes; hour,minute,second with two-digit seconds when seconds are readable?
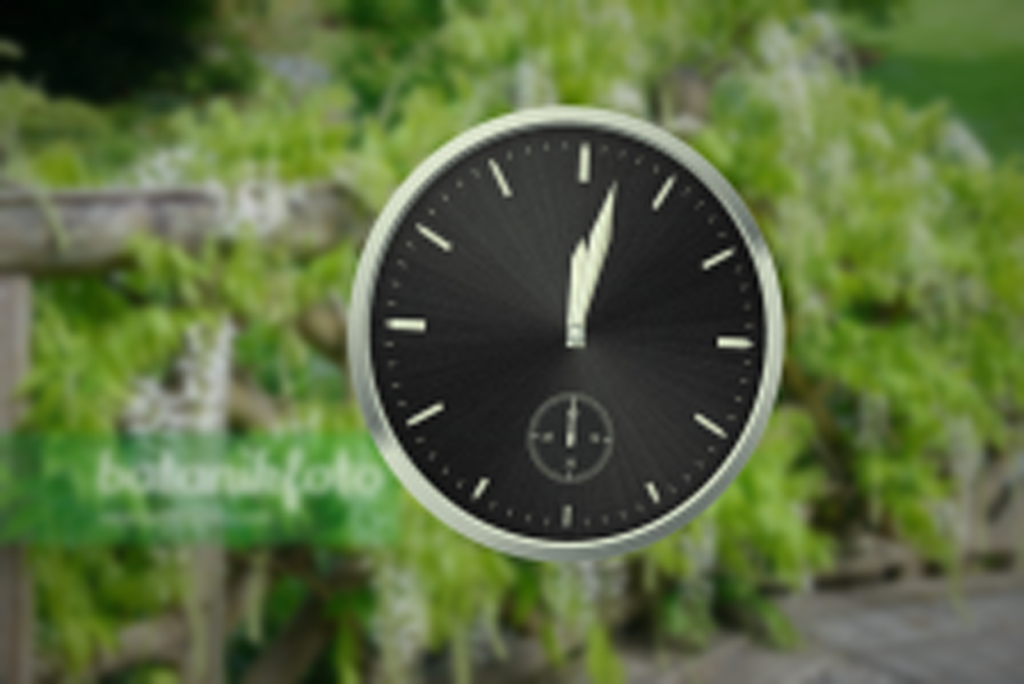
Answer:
12,02
